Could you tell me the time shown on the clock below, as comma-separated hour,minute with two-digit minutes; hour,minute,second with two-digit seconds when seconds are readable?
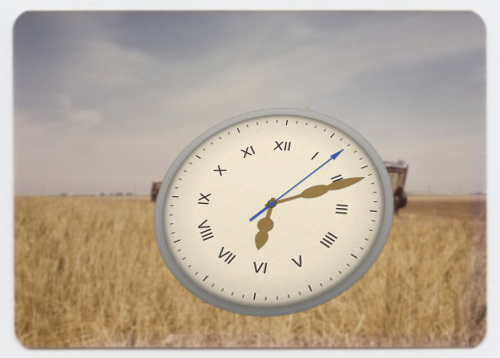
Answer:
6,11,07
